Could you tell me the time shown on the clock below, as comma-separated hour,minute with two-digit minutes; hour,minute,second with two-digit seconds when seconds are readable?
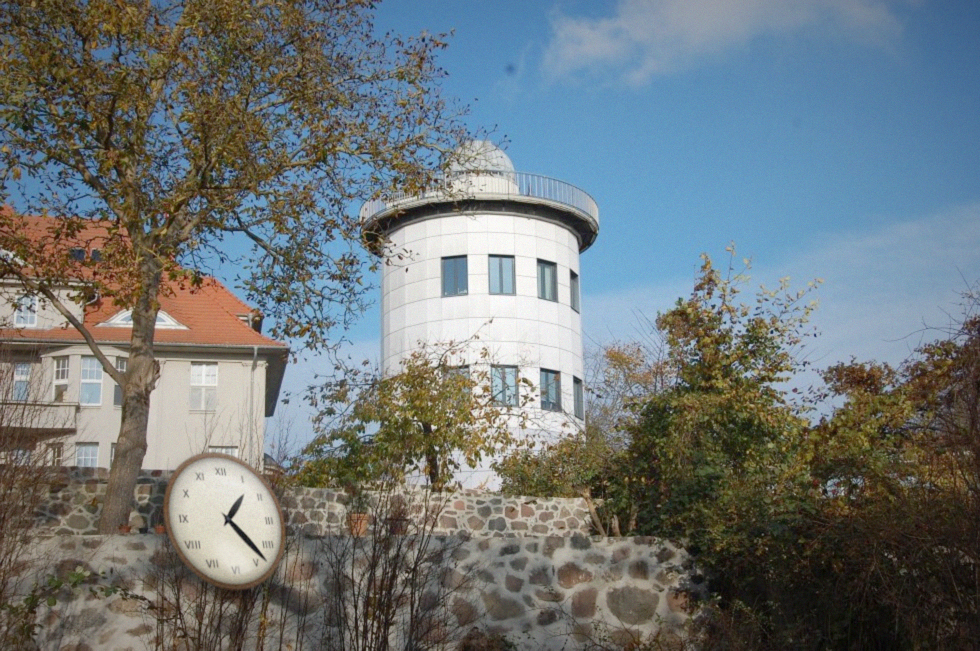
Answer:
1,23
